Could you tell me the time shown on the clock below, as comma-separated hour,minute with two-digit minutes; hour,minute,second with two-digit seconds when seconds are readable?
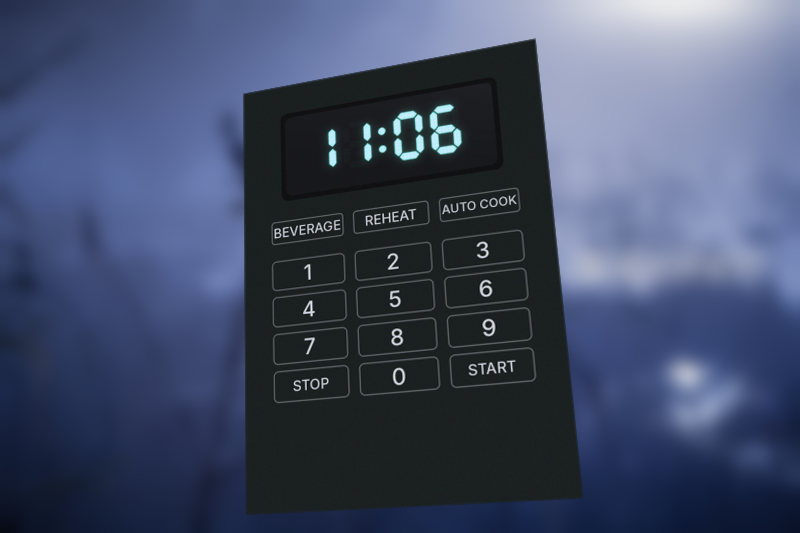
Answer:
11,06
